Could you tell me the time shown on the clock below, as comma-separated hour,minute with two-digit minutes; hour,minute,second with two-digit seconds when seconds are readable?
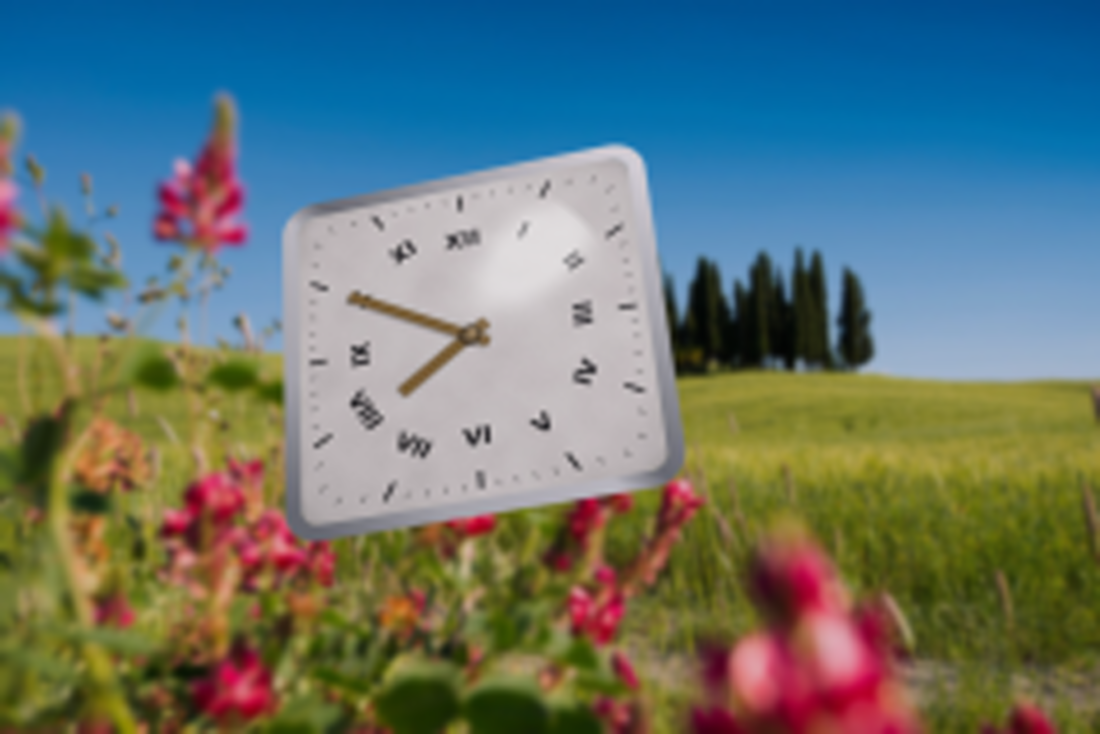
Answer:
7,50
